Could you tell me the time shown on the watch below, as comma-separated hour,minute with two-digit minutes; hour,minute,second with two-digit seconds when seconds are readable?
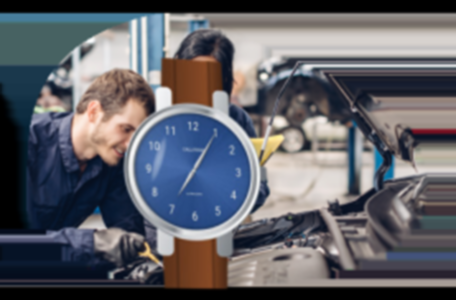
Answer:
7,05
